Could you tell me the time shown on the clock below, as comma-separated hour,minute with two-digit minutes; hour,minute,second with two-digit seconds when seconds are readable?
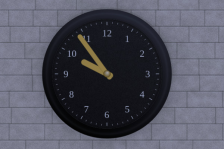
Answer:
9,54
